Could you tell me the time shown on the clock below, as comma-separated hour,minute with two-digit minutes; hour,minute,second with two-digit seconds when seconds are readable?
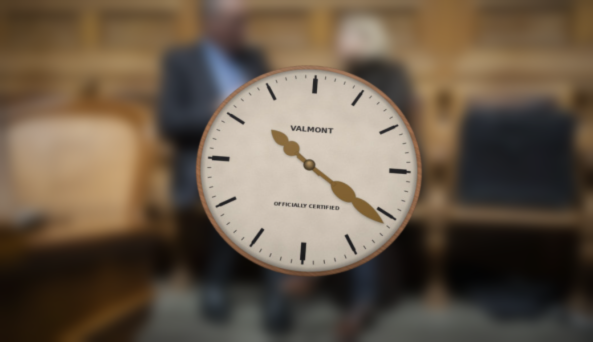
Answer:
10,21
